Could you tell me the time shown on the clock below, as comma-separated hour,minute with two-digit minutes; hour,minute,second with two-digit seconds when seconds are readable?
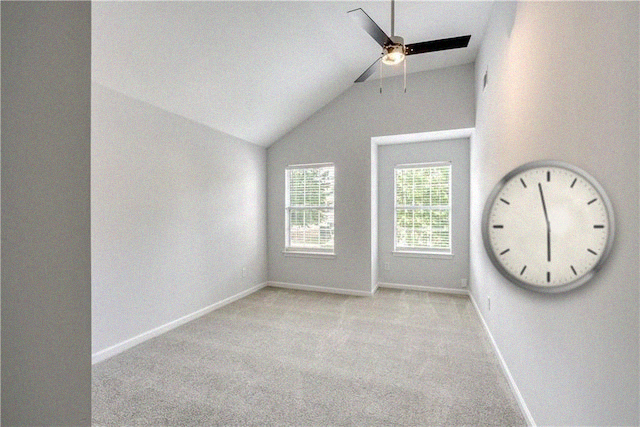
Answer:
5,58
